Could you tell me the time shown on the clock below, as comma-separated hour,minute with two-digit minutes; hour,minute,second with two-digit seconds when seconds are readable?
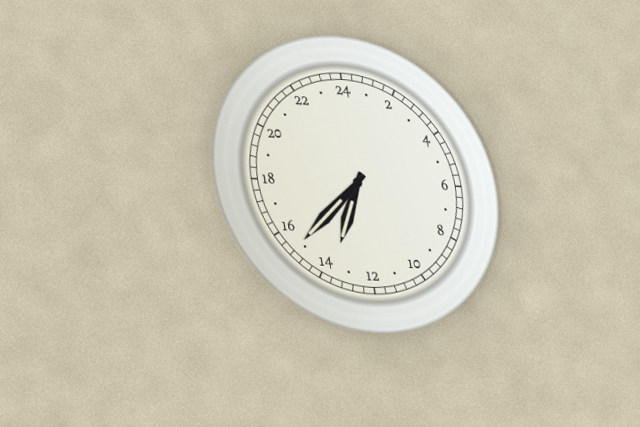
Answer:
13,38
